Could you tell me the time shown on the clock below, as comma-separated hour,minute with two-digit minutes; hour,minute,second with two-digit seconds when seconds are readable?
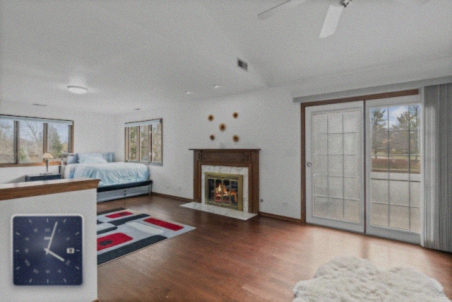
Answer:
4,03
